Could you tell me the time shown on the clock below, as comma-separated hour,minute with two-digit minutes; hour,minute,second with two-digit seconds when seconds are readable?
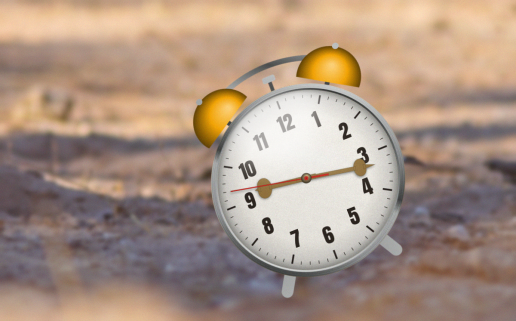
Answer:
9,16,47
